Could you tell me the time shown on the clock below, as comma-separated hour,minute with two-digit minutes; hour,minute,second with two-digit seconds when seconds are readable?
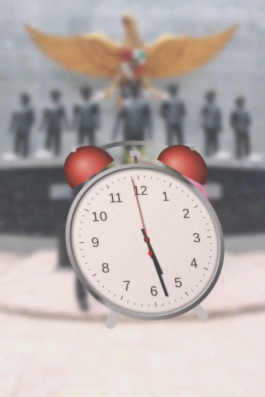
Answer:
5,27,59
